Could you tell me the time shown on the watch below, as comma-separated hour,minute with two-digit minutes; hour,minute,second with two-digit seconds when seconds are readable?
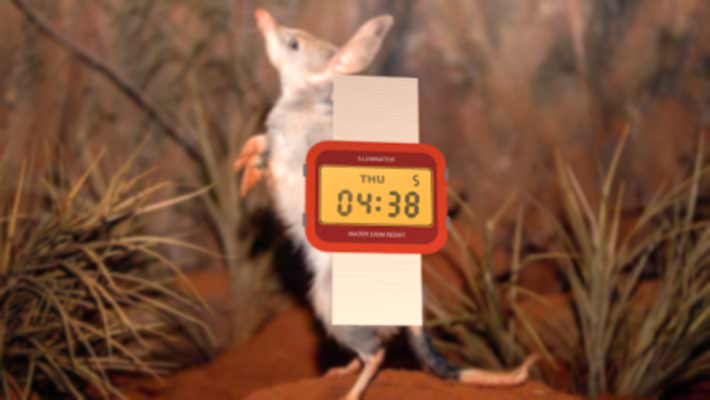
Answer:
4,38
